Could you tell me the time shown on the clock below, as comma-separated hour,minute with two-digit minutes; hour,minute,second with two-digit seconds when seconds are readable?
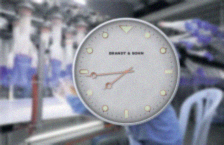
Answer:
7,44
